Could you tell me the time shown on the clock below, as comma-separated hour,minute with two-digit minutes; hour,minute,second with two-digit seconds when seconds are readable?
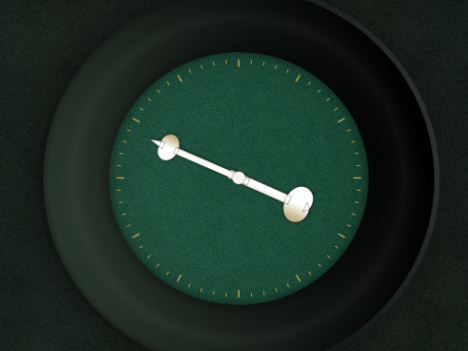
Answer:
3,49
